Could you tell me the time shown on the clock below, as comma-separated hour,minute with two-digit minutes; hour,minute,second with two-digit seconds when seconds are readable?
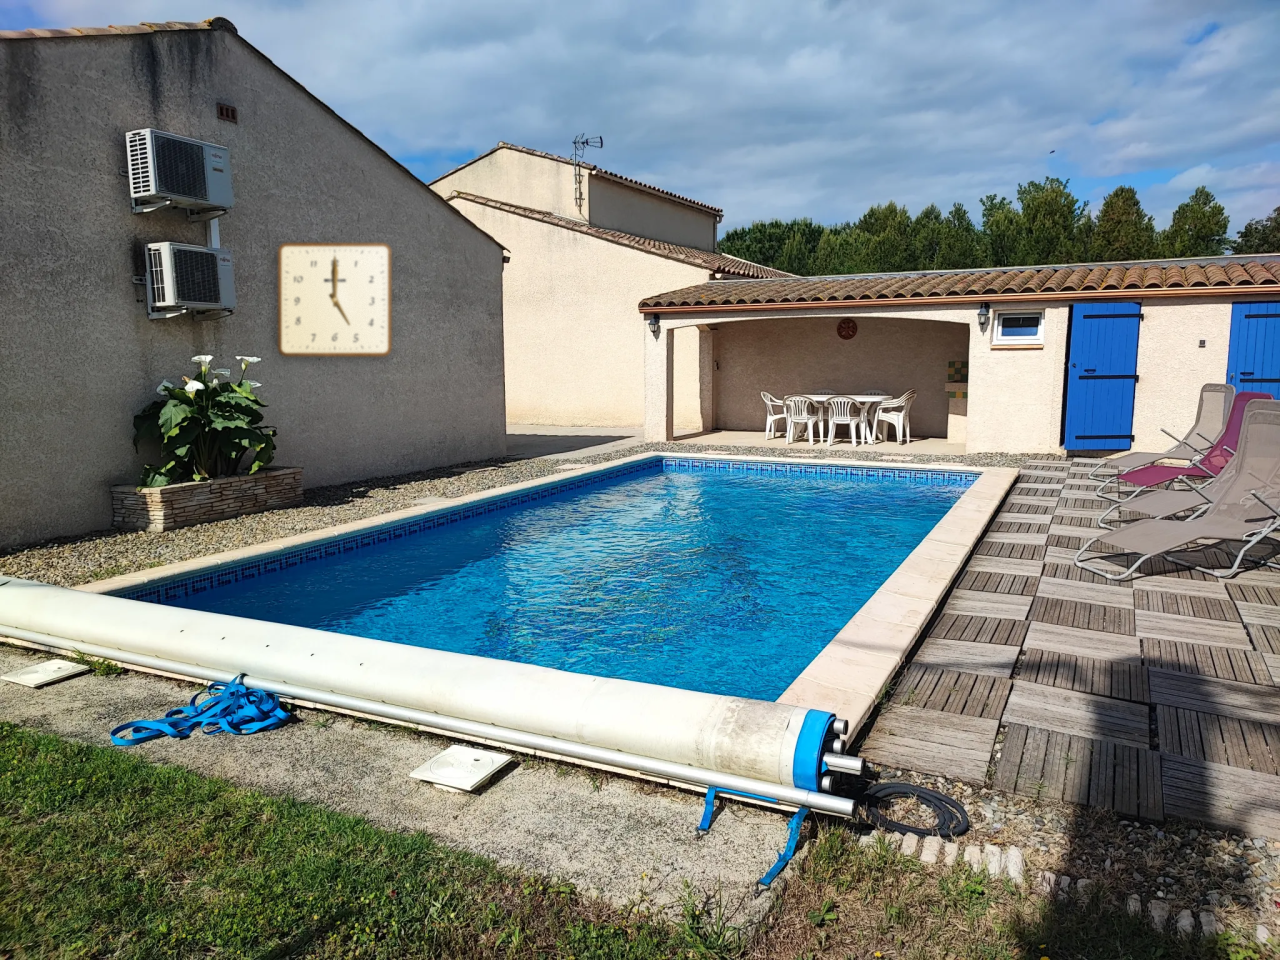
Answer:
5,00
